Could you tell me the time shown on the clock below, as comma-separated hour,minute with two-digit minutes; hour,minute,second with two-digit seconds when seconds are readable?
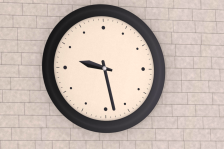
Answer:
9,28
